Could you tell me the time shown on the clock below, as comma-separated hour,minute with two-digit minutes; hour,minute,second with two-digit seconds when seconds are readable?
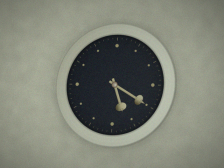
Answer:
5,20
